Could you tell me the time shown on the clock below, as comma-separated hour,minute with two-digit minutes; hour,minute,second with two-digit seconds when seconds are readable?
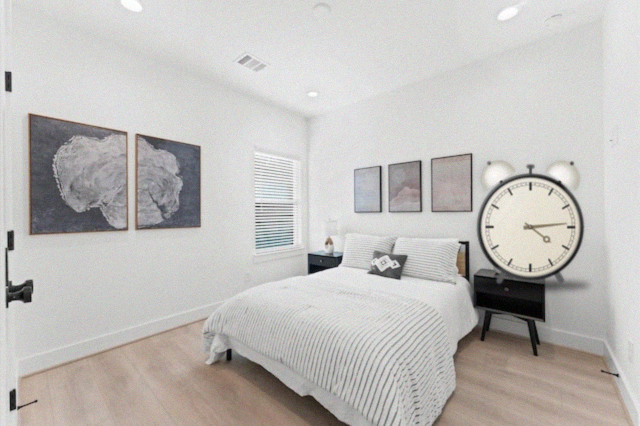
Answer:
4,14
